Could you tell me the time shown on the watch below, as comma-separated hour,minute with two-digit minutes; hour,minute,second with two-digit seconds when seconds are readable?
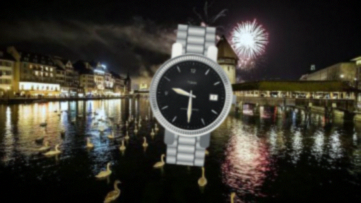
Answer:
9,30
